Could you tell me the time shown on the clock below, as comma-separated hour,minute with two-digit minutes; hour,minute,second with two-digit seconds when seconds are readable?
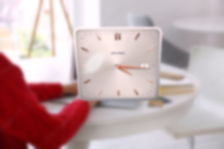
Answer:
4,16
